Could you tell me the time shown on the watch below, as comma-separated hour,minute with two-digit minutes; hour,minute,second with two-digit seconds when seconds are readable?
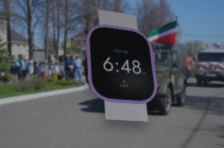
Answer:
6,48
